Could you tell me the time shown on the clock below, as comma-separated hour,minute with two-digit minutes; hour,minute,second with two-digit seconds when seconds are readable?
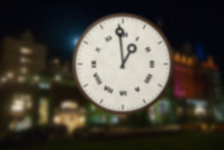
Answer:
12,59
